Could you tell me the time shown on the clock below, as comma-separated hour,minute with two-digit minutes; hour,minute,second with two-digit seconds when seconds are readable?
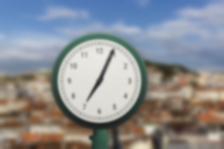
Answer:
7,04
